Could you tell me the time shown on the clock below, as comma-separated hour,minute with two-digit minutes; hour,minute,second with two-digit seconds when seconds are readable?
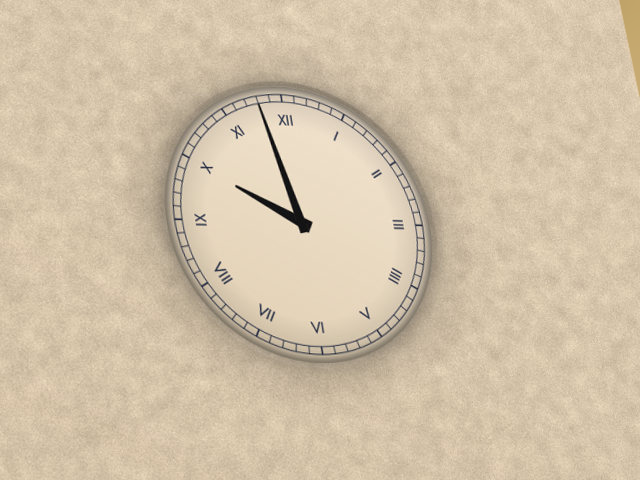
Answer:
9,58
